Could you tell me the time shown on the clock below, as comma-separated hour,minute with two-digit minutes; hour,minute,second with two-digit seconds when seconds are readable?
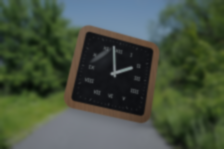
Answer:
1,58
